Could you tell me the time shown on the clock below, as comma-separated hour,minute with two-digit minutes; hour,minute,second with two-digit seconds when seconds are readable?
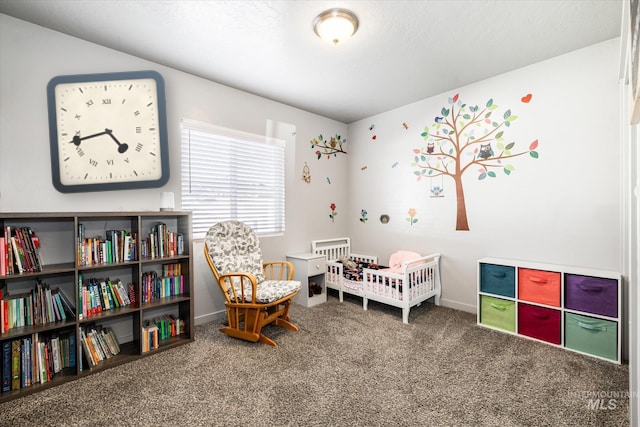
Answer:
4,43
